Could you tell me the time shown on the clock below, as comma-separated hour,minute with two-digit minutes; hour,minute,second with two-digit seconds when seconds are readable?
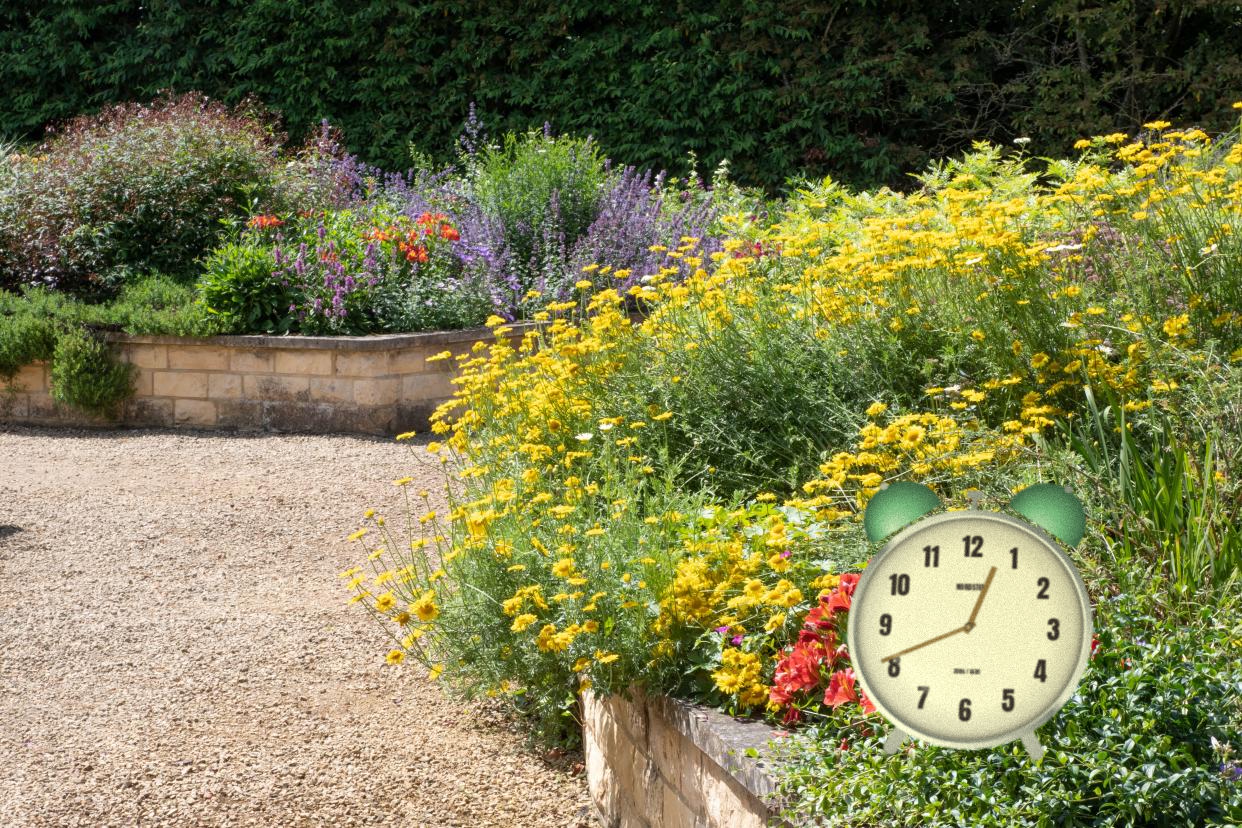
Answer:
12,41
